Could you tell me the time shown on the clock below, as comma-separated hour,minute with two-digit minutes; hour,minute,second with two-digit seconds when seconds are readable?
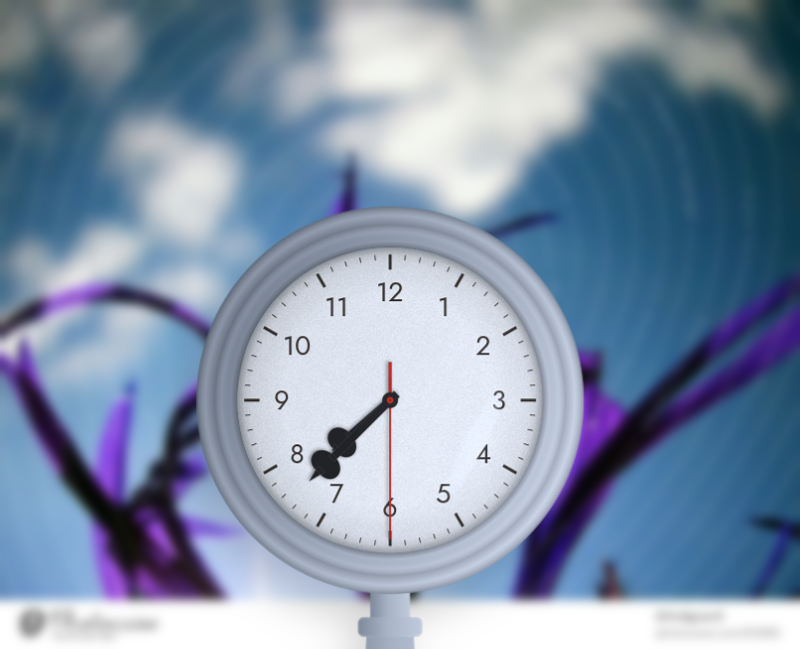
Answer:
7,37,30
